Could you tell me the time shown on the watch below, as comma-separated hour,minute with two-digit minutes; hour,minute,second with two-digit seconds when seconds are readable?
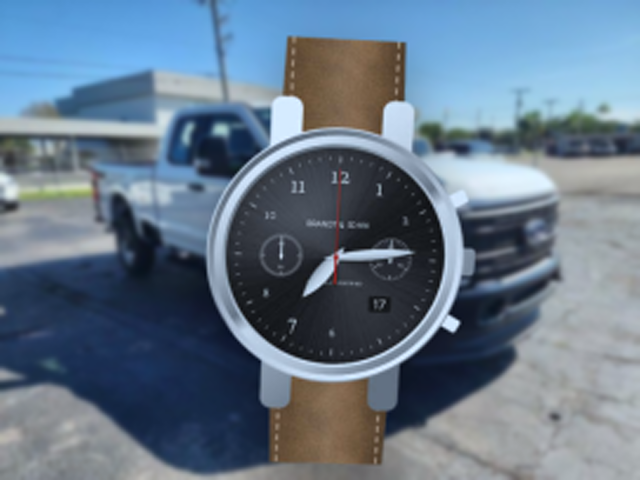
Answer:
7,14
